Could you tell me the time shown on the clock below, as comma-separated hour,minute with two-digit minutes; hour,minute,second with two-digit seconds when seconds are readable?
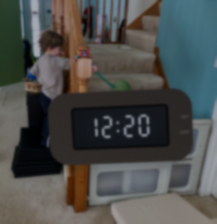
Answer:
12,20
